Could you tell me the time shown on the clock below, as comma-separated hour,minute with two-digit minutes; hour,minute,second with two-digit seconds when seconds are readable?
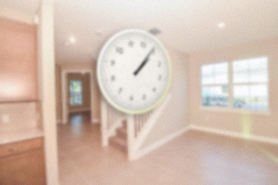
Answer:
1,04
